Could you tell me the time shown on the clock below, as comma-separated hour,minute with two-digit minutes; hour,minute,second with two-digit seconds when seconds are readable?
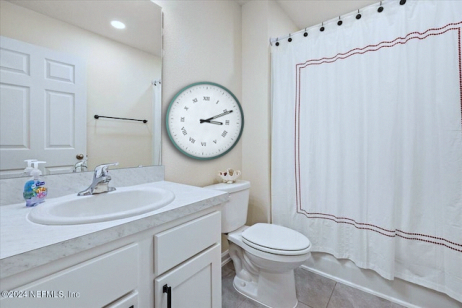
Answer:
3,11
